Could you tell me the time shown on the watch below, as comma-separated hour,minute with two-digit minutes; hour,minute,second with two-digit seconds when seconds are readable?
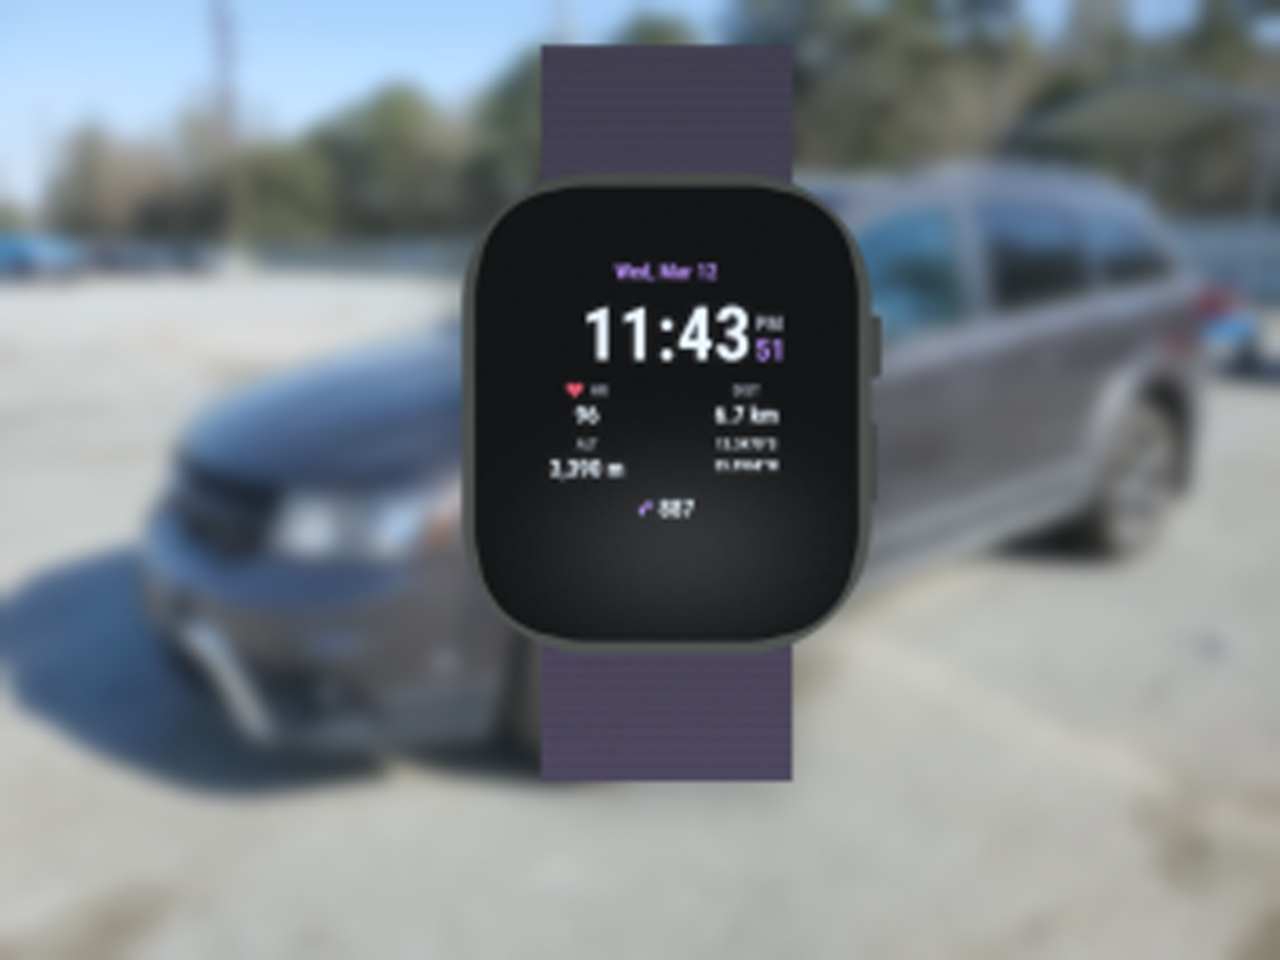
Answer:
11,43
